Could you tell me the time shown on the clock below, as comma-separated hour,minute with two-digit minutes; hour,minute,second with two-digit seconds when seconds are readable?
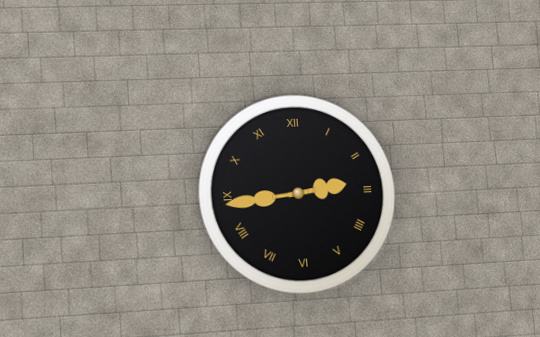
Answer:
2,44
